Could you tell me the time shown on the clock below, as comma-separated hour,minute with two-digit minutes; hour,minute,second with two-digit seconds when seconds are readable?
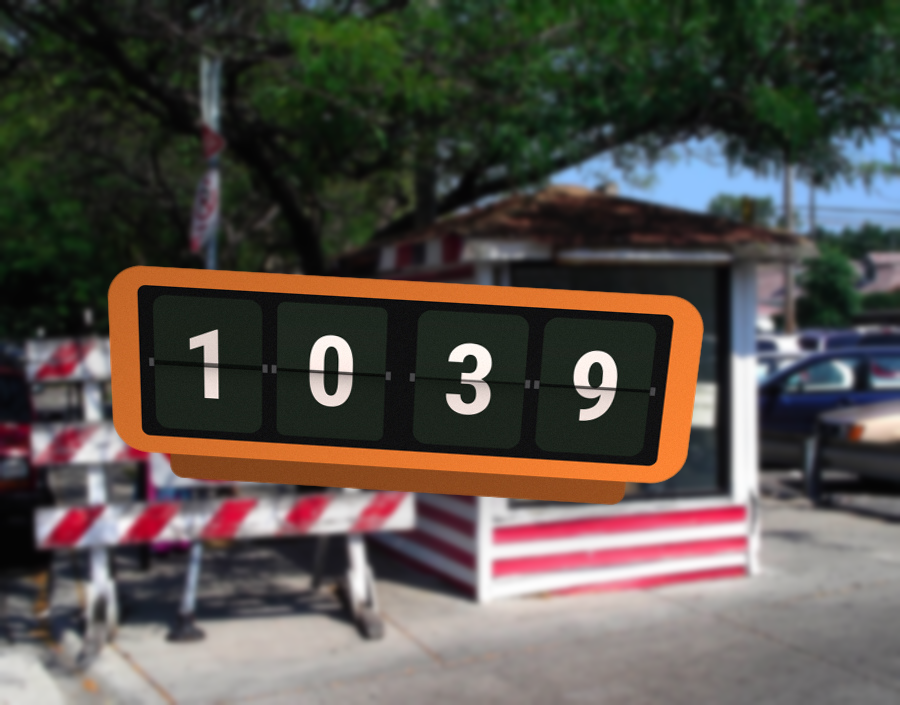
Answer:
10,39
